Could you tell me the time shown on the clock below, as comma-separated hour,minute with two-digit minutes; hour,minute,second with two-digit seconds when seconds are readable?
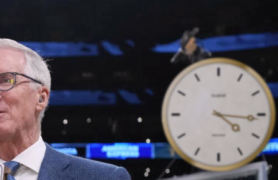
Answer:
4,16
